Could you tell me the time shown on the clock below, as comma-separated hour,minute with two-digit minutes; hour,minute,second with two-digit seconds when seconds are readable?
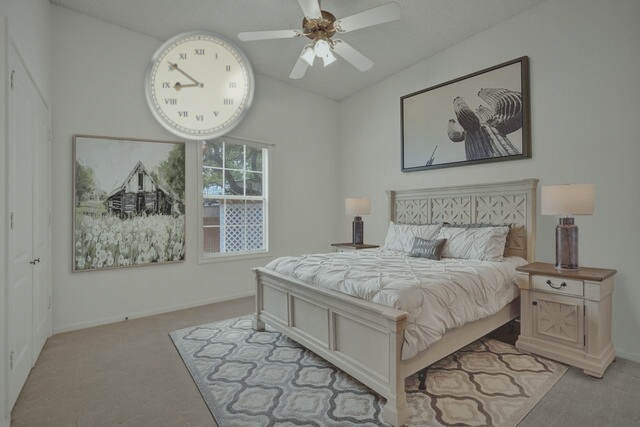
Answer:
8,51
